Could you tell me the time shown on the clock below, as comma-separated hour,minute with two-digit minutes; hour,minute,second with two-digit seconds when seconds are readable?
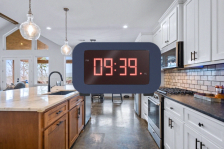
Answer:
9,39
